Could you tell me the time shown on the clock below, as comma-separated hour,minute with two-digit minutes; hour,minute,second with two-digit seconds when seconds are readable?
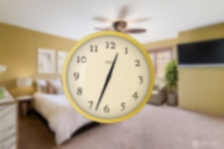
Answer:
12,33
